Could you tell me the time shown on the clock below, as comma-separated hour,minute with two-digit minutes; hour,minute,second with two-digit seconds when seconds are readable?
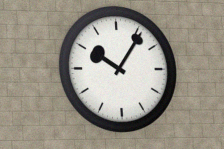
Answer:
10,06
